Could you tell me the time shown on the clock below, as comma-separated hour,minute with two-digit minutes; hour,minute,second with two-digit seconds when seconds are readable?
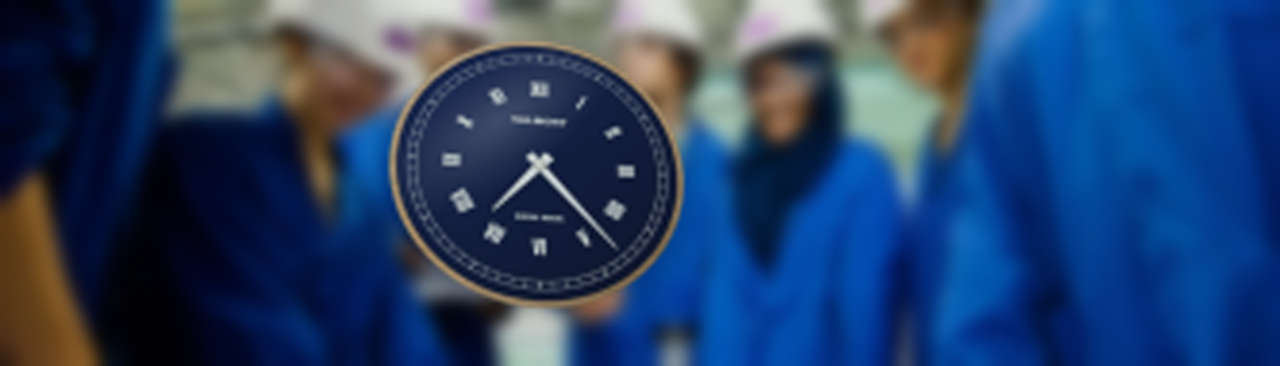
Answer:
7,23
